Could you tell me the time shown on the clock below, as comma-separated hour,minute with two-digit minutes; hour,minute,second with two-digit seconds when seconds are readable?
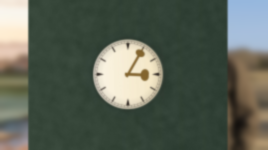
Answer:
3,05
